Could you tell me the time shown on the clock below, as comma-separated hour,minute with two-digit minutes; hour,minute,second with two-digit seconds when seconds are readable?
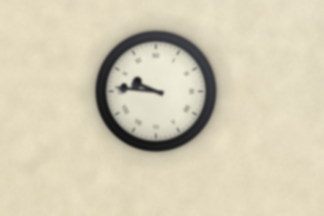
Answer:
9,46
